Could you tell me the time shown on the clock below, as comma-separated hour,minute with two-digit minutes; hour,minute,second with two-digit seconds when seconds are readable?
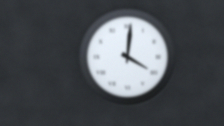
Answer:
4,01
